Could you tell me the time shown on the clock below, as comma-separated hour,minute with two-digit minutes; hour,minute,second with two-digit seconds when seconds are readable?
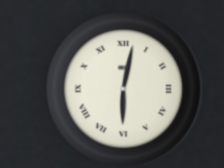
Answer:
6,02
